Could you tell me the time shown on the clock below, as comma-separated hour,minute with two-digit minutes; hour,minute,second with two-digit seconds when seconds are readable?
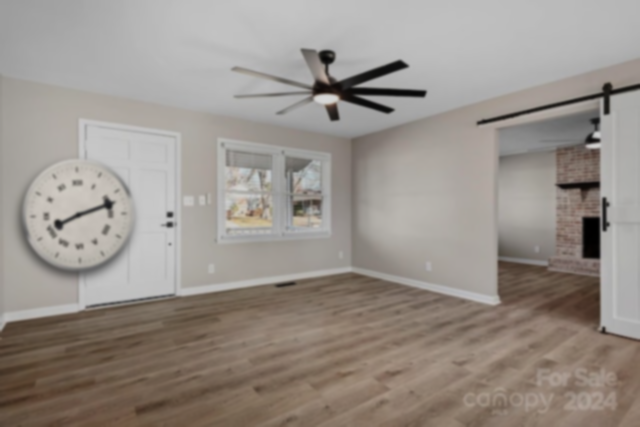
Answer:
8,12
